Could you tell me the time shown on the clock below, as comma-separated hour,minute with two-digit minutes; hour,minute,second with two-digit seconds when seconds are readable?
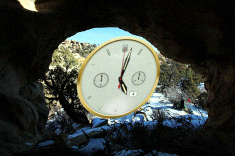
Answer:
5,02
